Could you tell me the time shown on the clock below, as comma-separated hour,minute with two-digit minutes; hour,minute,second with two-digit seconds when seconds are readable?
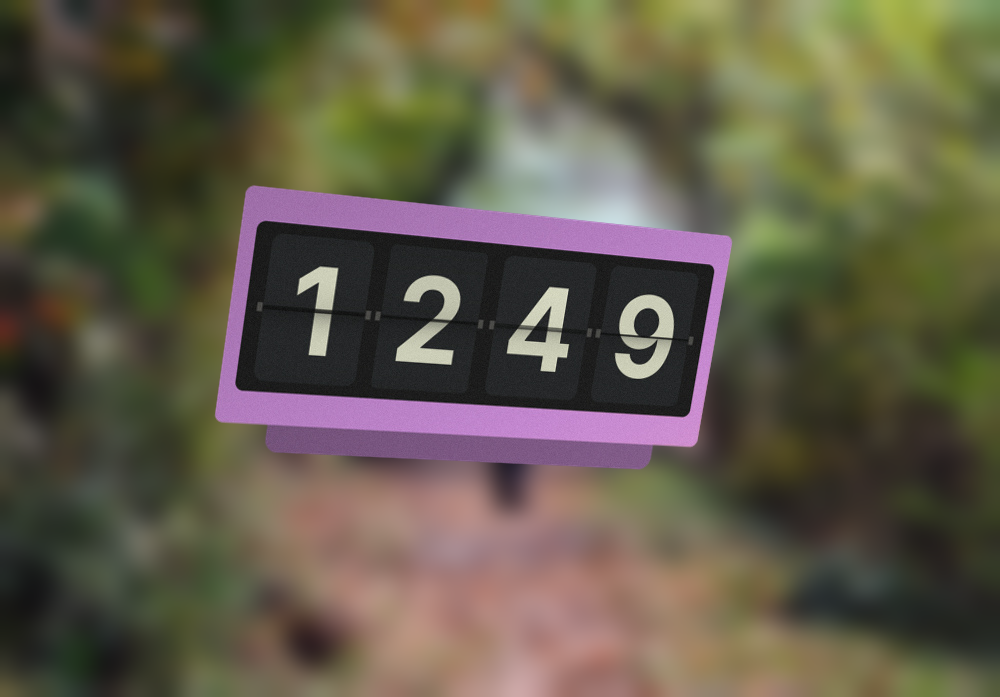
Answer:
12,49
